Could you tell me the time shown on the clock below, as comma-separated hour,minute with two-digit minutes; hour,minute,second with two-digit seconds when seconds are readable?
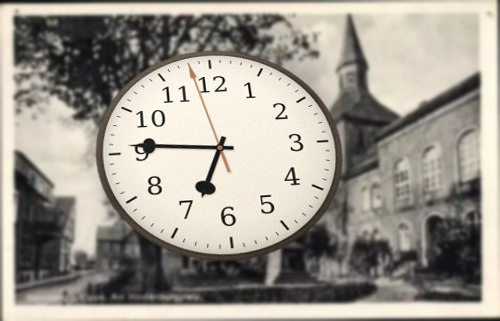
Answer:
6,45,58
